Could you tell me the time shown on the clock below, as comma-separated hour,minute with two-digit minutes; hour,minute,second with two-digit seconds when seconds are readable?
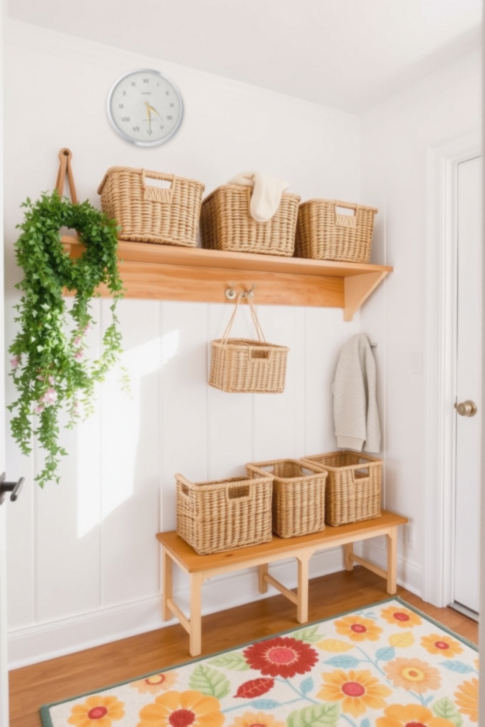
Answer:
4,30
